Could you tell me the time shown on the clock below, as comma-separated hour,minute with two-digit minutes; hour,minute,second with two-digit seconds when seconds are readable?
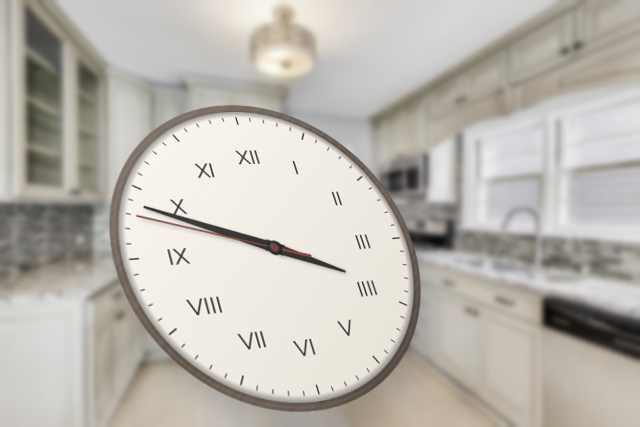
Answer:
3,48,48
